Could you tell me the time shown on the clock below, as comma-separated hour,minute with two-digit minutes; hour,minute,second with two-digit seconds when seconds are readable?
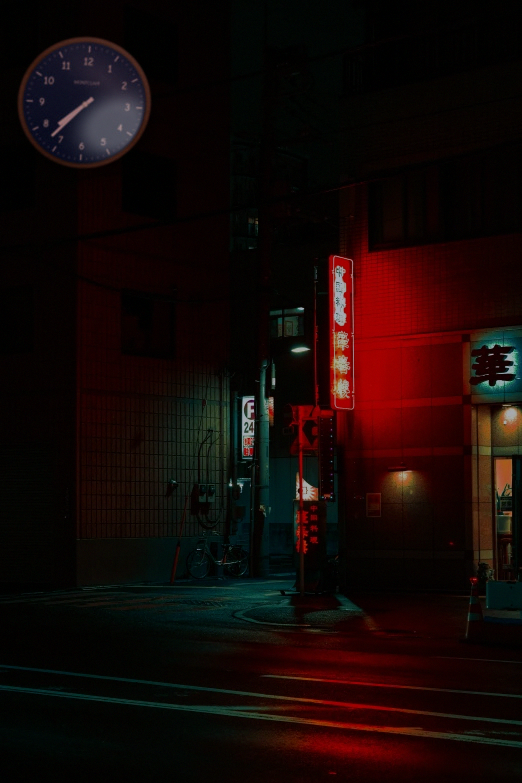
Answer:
7,37
